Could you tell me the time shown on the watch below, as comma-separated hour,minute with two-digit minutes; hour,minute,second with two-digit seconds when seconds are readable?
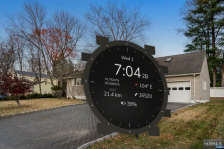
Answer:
7,04
